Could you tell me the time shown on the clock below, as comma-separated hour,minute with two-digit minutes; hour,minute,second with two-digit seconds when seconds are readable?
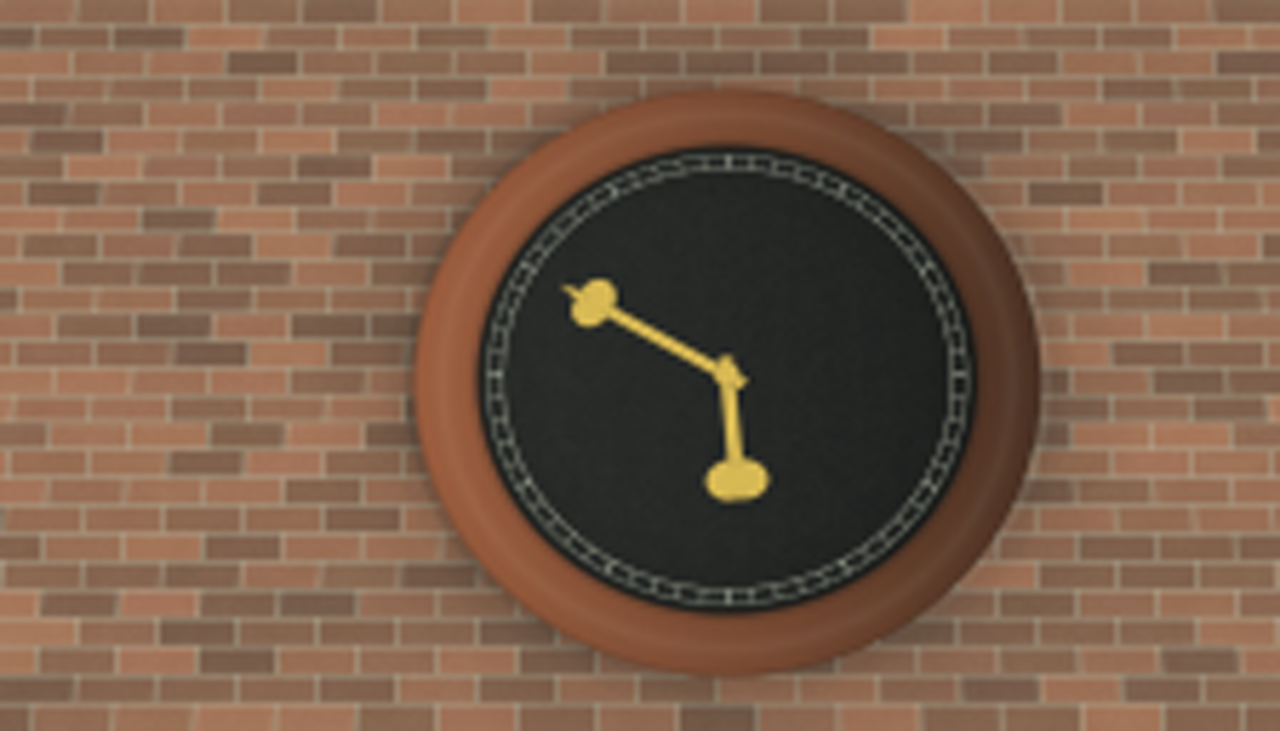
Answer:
5,50
